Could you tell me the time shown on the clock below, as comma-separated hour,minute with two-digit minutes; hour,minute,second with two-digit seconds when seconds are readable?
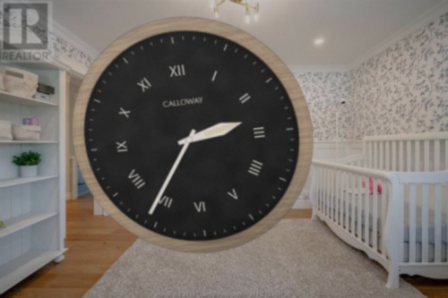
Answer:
2,36
